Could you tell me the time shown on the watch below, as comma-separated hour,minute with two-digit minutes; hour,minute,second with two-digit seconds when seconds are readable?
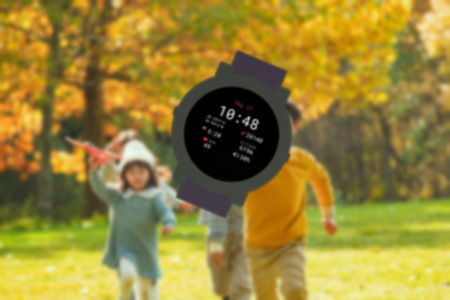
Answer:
10,48
